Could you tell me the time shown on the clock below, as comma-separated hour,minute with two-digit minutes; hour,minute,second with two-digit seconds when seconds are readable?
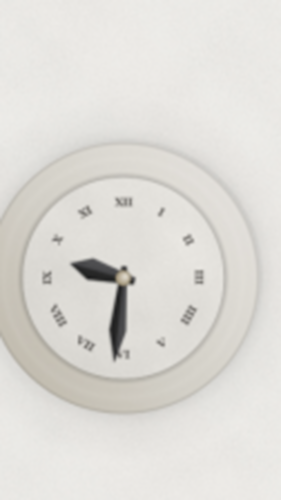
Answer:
9,31
